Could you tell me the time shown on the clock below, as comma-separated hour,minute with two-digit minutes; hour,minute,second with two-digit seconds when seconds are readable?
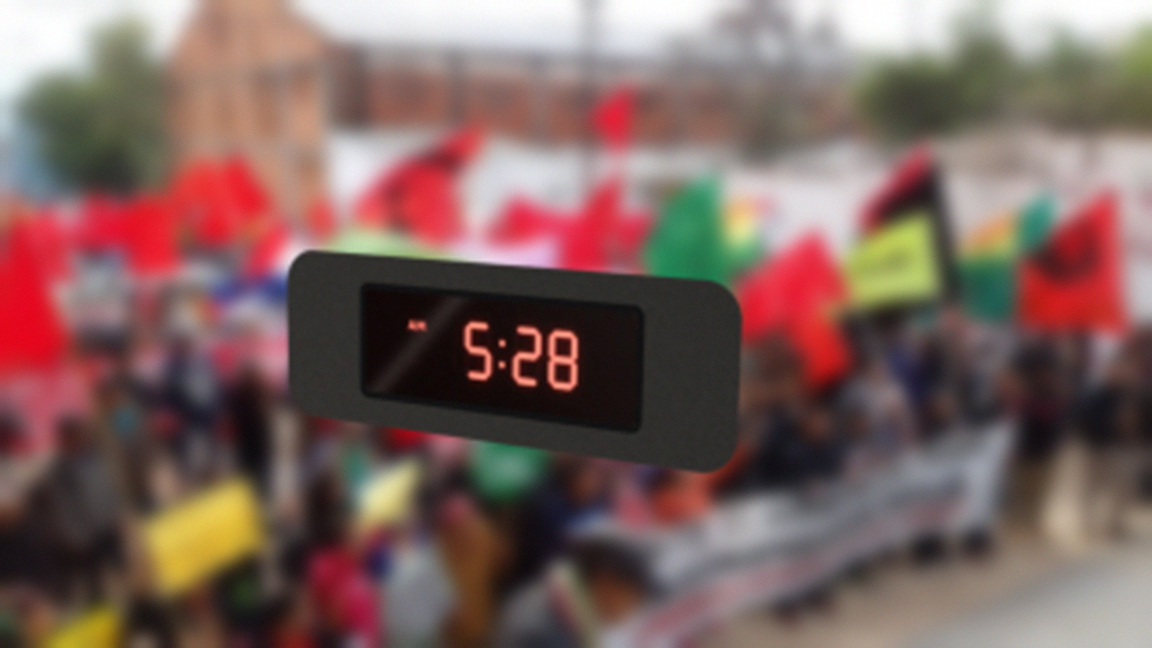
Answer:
5,28
